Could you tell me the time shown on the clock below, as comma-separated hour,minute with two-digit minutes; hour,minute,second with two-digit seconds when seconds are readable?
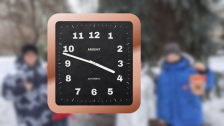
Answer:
3,48
